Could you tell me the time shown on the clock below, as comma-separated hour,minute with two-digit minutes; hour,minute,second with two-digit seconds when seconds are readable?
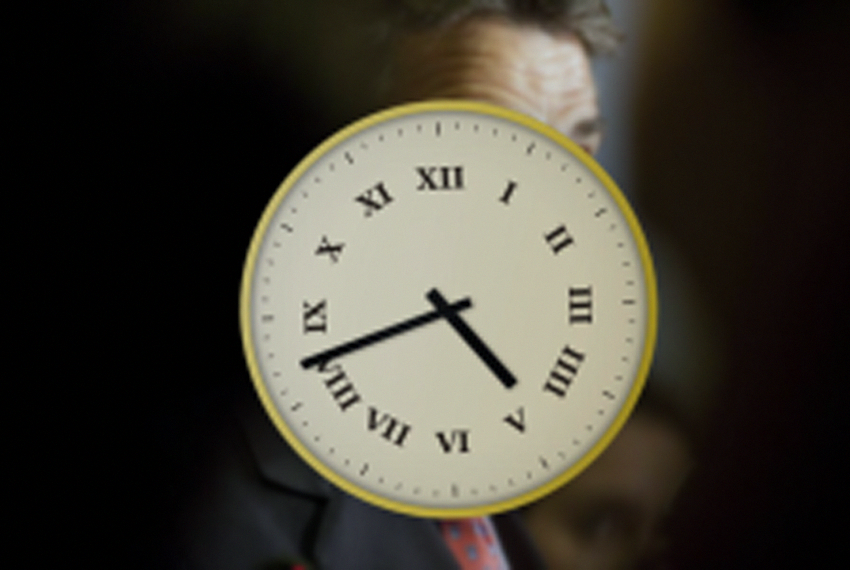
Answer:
4,42
